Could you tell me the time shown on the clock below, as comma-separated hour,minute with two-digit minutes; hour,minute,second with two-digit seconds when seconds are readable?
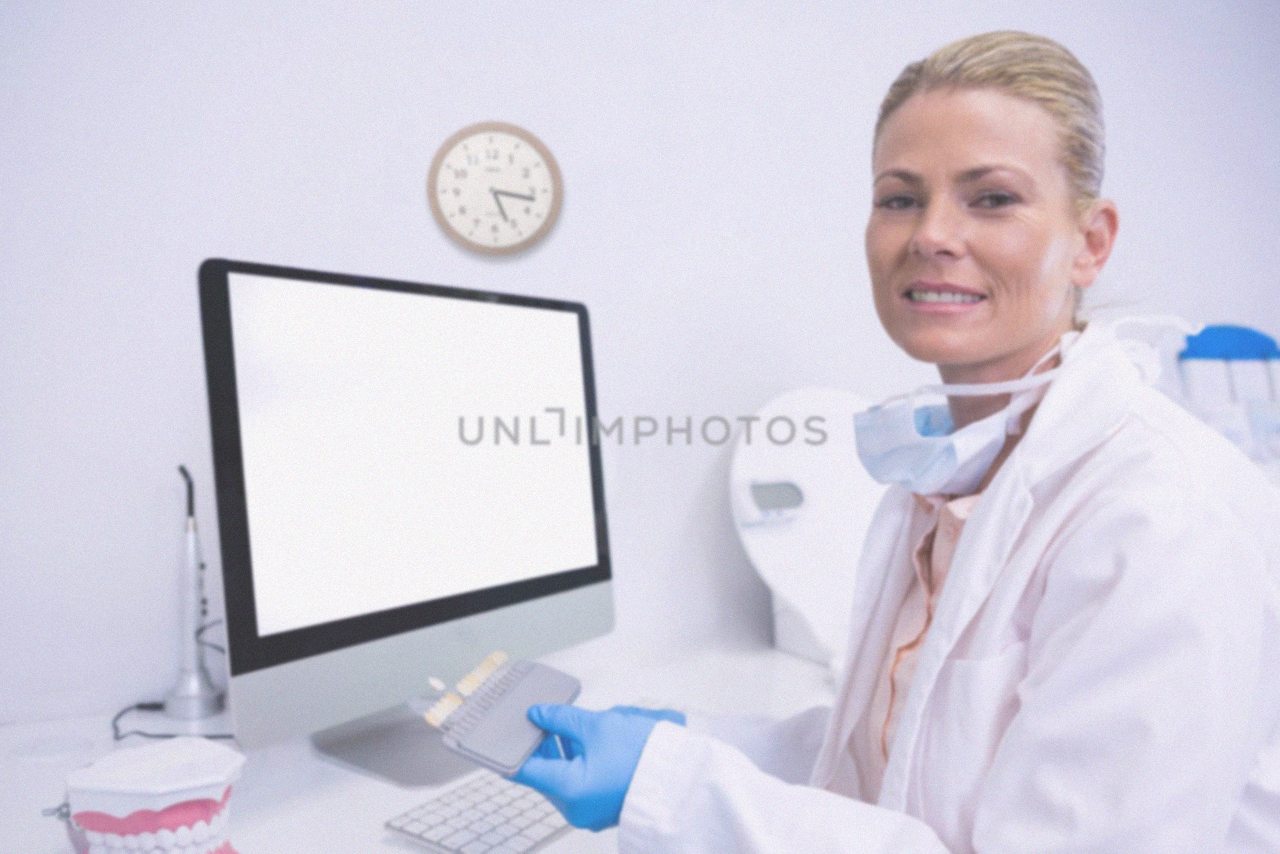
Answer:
5,17
